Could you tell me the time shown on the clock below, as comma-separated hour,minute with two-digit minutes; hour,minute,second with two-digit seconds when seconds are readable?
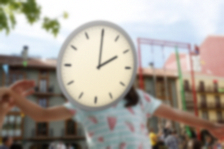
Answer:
2,00
